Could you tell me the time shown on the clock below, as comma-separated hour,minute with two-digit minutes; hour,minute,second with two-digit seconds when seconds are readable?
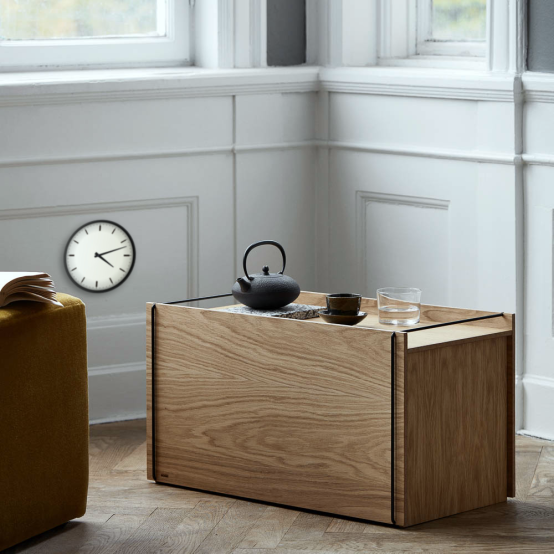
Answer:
4,12
